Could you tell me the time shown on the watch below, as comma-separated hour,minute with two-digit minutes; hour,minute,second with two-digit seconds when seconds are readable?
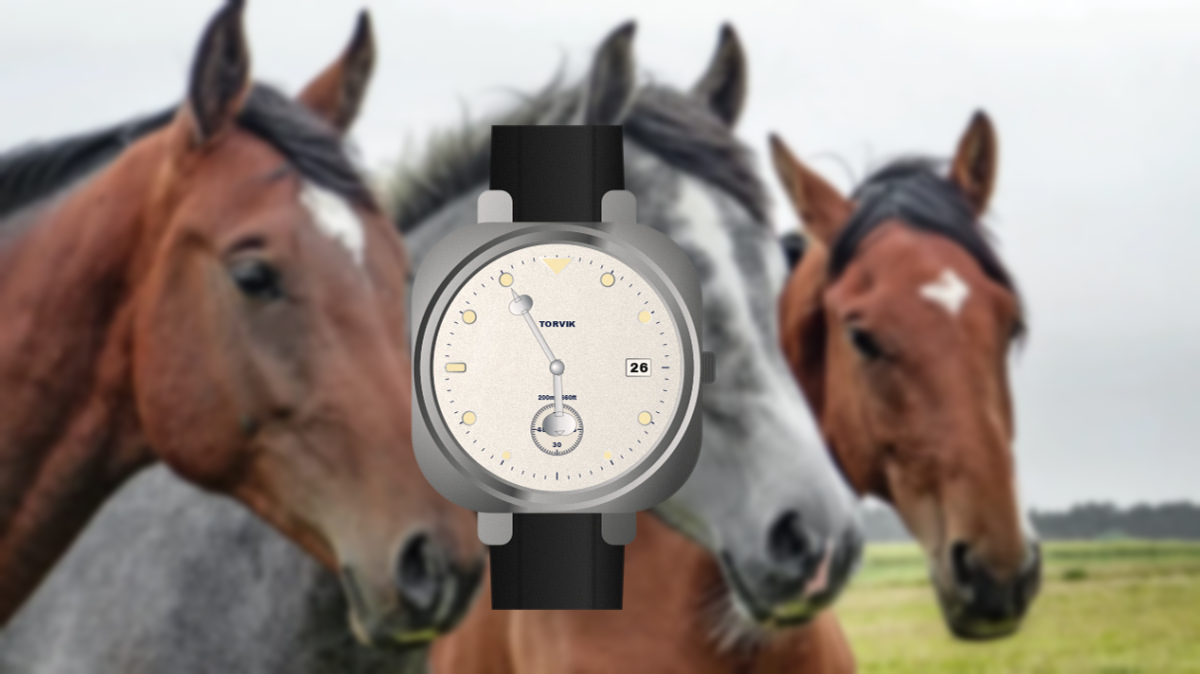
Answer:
5,55
